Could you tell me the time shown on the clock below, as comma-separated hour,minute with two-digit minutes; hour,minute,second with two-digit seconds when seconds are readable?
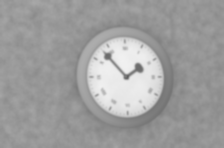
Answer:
1,53
